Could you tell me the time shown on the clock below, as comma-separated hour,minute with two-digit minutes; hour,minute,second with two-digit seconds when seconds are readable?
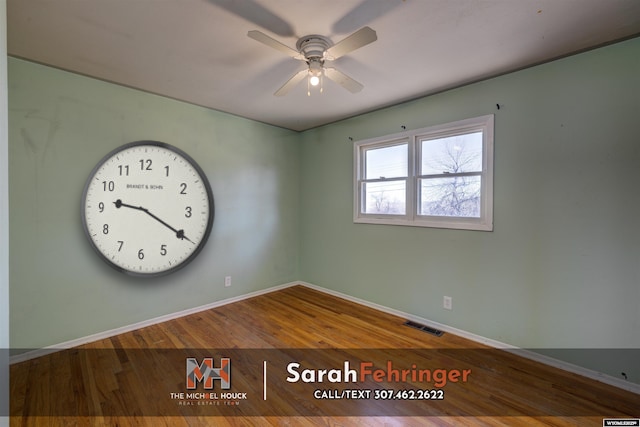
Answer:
9,20
